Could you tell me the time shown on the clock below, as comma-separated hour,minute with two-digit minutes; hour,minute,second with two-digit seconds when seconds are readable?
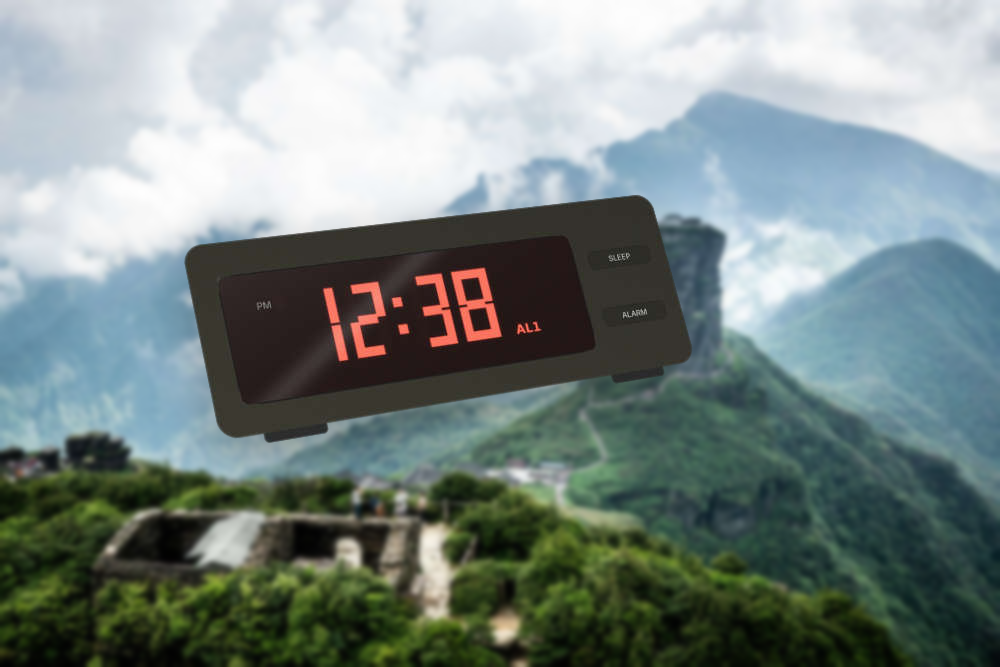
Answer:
12,38
